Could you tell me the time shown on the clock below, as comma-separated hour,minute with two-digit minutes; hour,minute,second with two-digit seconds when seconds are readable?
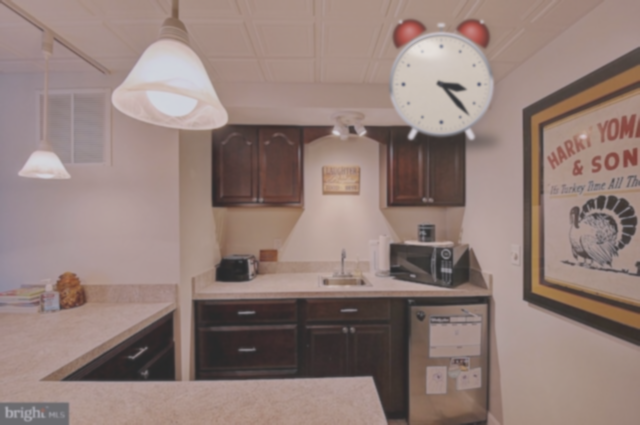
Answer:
3,23
